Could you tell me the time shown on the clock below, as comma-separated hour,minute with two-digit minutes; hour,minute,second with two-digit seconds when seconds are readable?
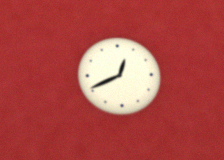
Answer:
12,41
